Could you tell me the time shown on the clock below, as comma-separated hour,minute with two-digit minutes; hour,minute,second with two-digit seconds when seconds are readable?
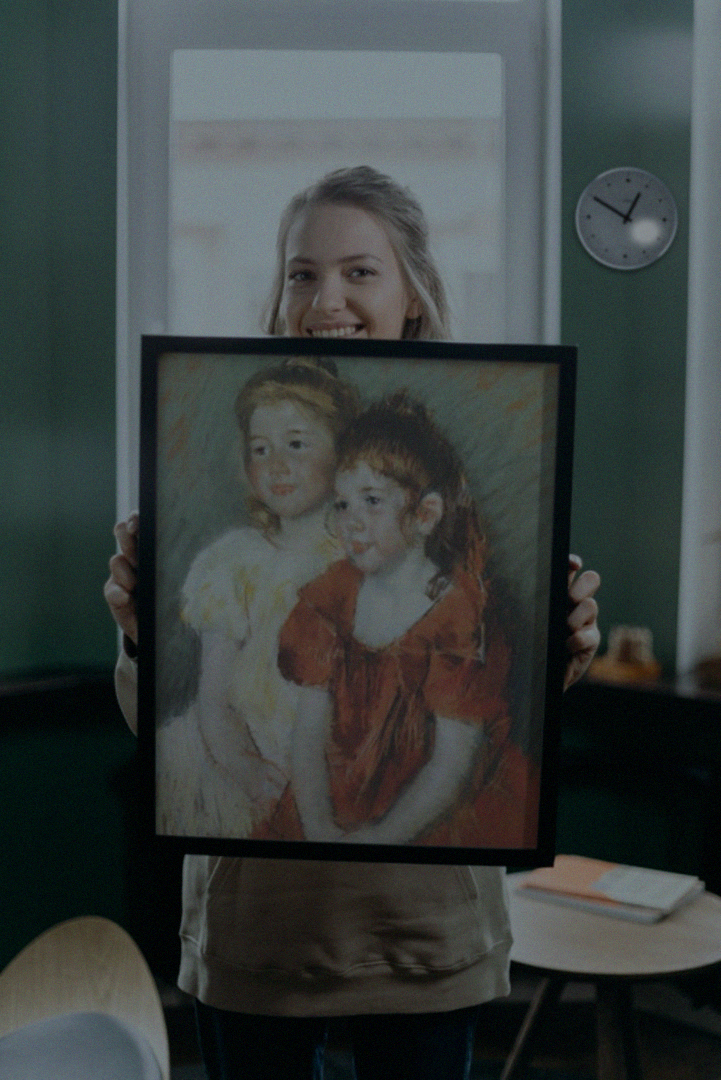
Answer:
12,50
